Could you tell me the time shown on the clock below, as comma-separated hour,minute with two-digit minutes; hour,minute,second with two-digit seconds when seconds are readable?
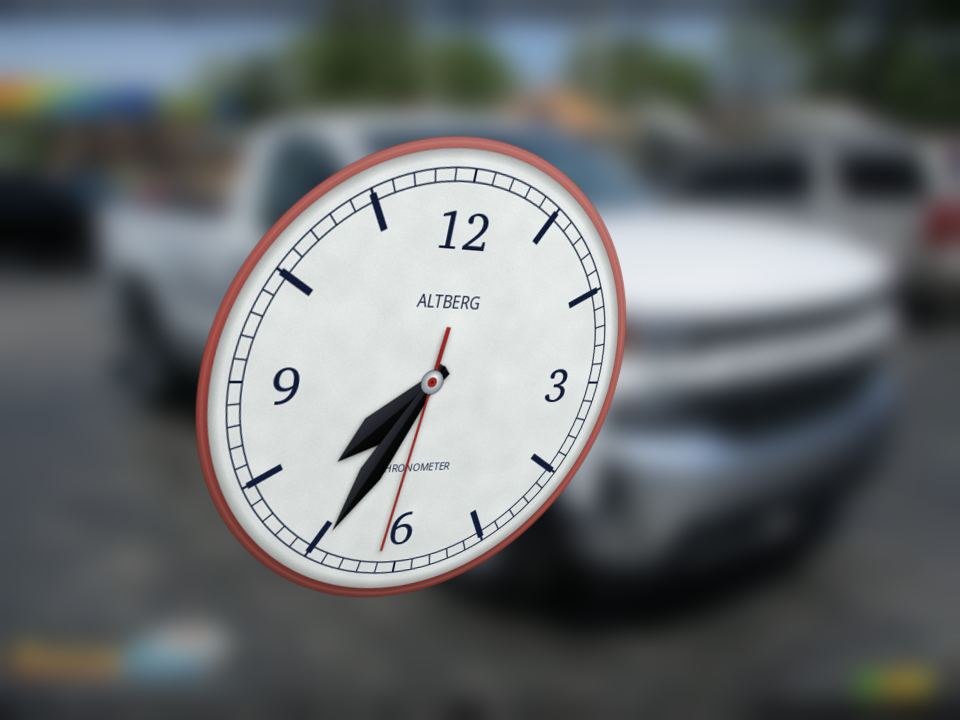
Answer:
7,34,31
